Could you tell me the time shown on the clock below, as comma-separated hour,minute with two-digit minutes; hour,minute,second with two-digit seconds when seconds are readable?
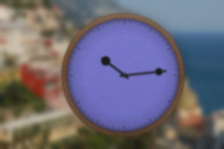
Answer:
10,14
